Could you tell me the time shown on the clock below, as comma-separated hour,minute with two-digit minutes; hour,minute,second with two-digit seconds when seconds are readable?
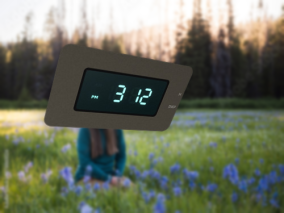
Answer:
3,12
